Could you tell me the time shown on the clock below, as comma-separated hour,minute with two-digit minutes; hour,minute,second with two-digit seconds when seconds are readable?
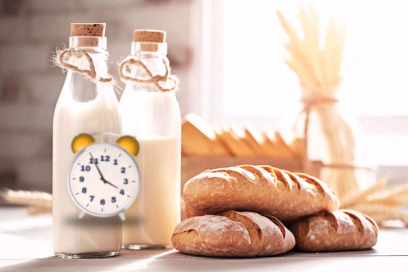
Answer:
3,55
